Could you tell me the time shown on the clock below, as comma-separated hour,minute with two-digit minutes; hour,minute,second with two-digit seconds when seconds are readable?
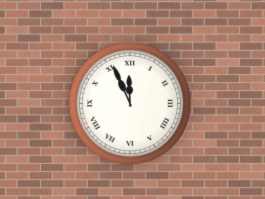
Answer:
11,56
